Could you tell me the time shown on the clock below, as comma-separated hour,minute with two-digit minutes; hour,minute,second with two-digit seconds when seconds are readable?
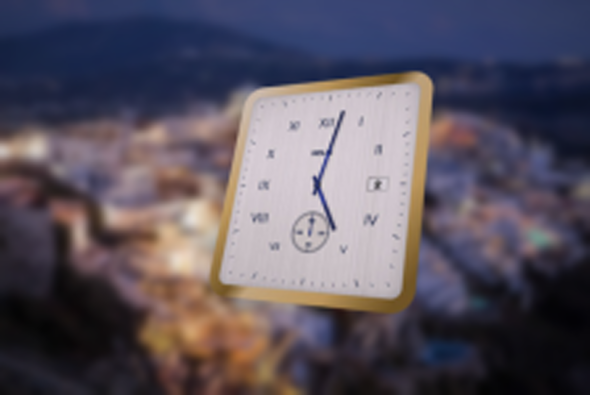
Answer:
5,02
